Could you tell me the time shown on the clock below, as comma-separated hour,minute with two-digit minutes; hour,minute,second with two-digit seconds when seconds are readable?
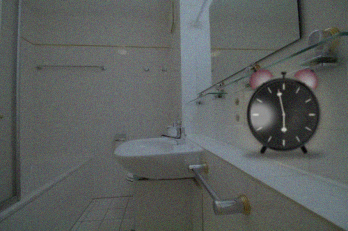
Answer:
5,58
